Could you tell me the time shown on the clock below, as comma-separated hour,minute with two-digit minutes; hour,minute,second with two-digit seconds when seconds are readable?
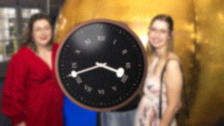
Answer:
3,42
